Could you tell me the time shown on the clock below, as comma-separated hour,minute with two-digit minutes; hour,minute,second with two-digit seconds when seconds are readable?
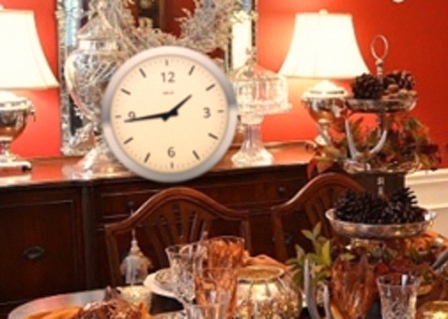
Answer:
1,44
